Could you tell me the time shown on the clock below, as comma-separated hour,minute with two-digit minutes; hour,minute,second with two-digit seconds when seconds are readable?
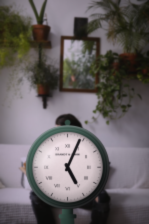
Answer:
5,04
